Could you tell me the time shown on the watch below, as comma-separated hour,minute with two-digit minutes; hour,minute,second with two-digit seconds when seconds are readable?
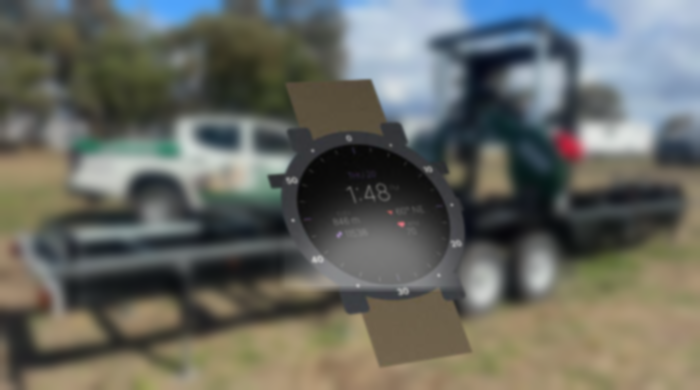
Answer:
1,48
